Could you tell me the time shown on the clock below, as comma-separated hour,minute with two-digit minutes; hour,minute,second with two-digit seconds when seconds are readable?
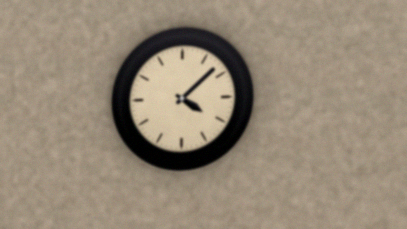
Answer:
4,08
